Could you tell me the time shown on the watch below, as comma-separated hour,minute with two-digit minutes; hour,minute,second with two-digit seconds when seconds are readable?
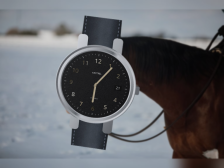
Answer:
6,06
